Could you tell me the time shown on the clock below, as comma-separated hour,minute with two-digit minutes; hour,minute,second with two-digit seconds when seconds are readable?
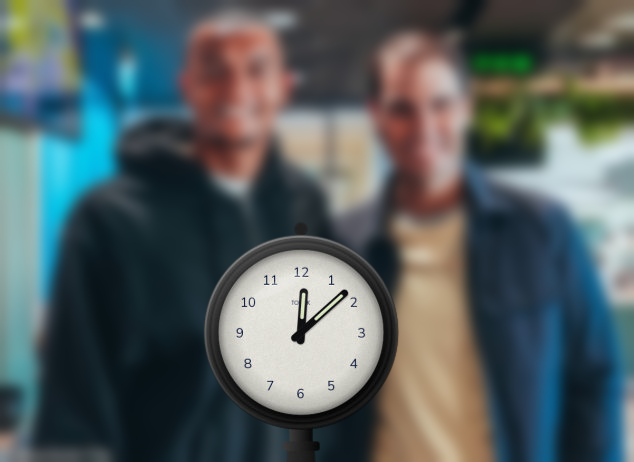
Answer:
12,08
